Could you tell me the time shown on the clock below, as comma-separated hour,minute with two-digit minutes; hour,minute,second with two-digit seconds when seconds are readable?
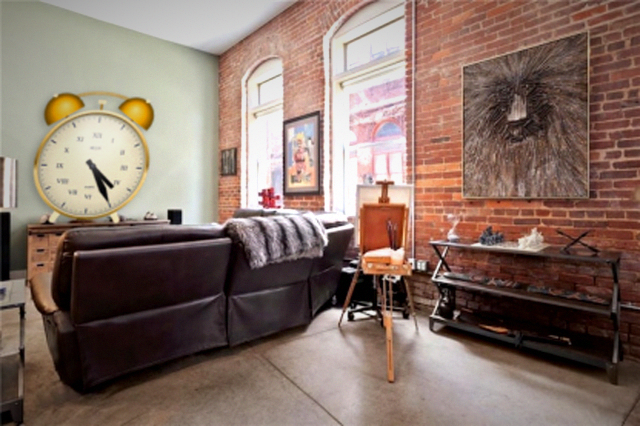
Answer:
4,25
